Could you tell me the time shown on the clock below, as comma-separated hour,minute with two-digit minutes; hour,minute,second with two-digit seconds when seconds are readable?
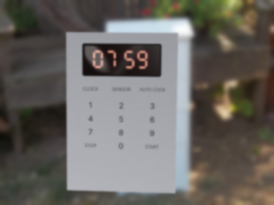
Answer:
7,59
